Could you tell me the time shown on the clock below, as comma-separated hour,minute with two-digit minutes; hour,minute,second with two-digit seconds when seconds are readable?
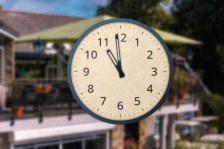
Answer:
10,59
